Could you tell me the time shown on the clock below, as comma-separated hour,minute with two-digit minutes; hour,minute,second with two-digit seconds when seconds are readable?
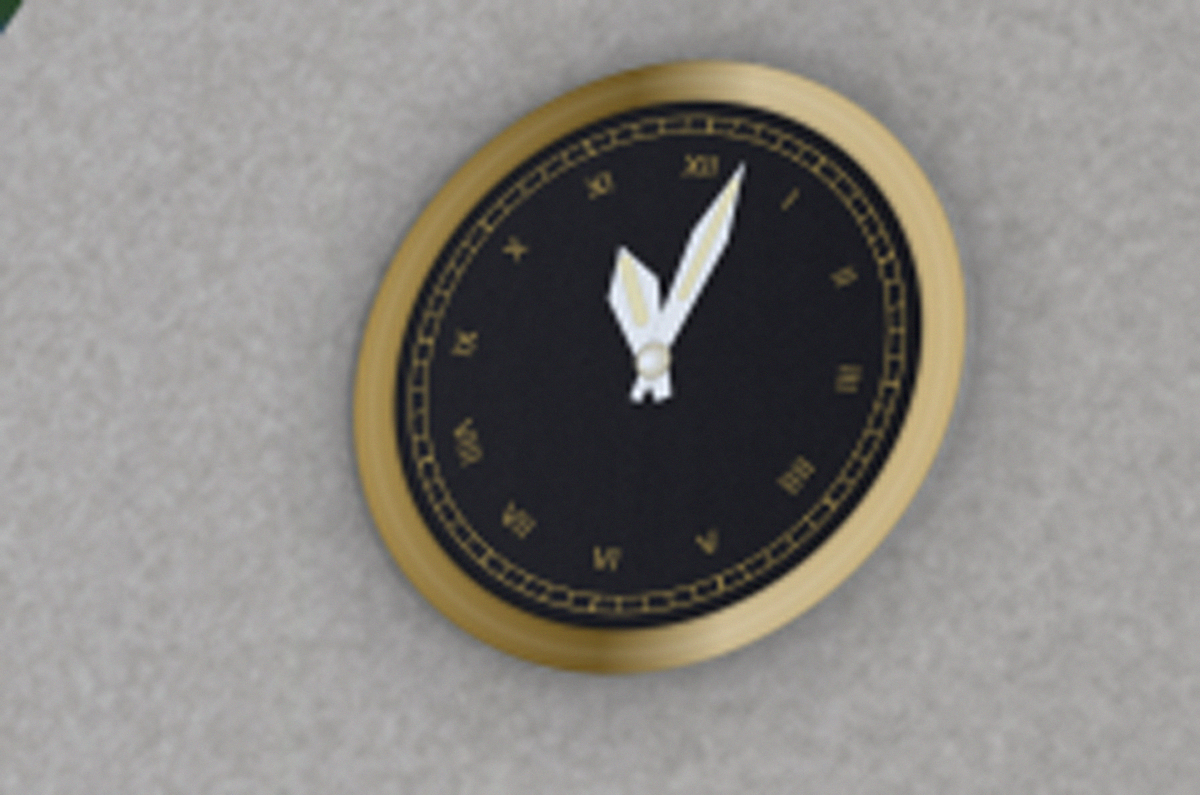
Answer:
11,02
